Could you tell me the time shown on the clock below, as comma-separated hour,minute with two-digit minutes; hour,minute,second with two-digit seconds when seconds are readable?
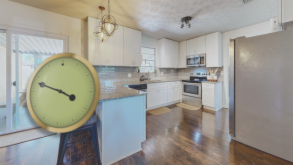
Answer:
3,48
